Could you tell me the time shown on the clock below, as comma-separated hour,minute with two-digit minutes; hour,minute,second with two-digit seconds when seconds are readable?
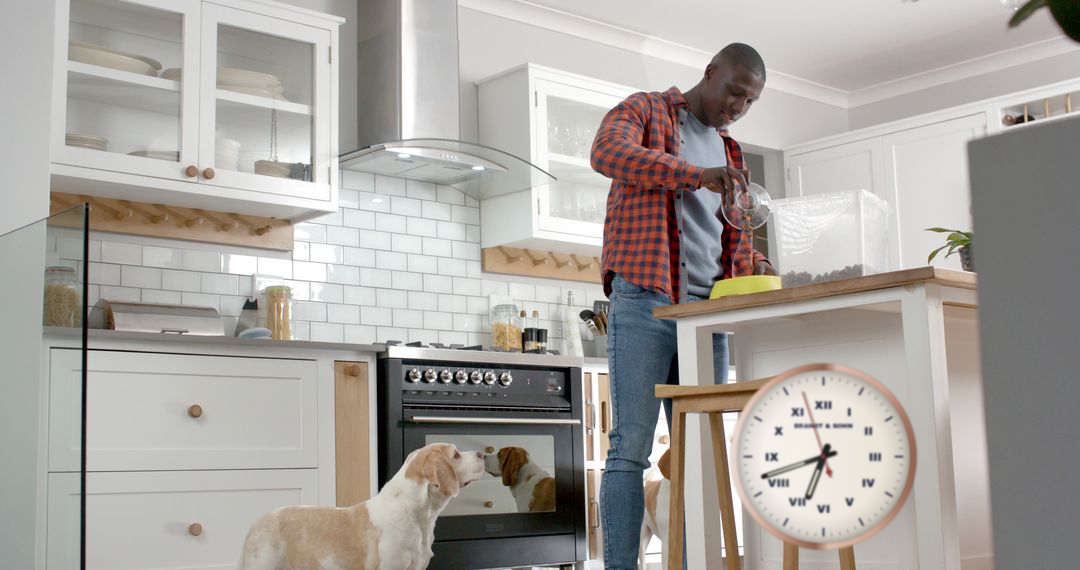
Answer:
6,41,57
